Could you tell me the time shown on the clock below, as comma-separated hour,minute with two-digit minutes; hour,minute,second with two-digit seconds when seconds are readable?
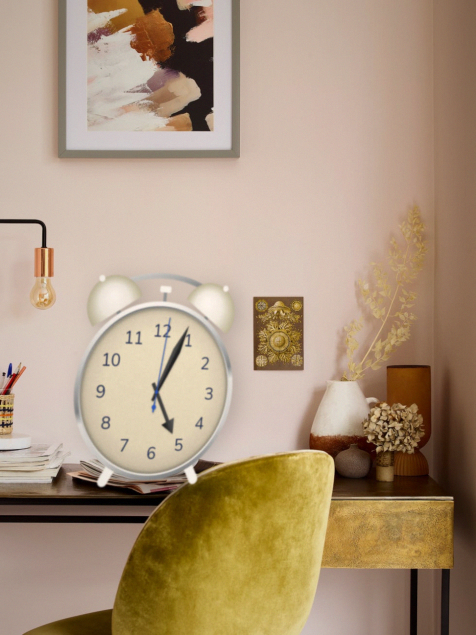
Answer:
5,04,01
